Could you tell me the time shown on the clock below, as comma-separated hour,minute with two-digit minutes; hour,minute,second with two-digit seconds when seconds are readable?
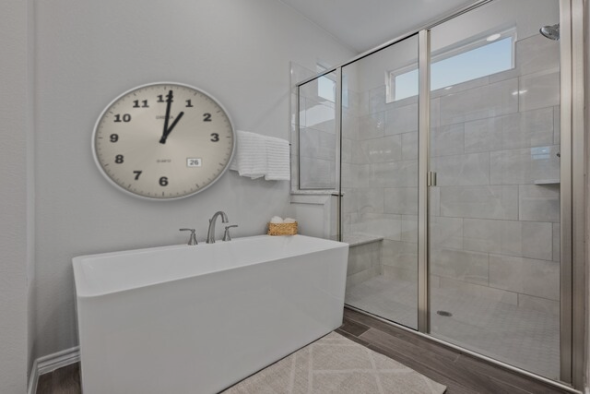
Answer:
1,01
